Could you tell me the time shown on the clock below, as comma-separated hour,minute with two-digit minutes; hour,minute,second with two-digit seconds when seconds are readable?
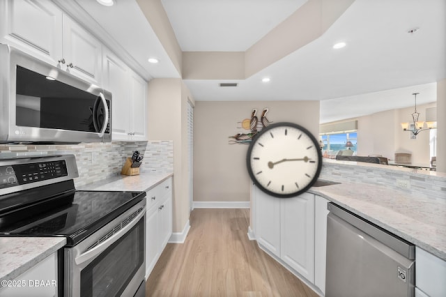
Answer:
8,14
